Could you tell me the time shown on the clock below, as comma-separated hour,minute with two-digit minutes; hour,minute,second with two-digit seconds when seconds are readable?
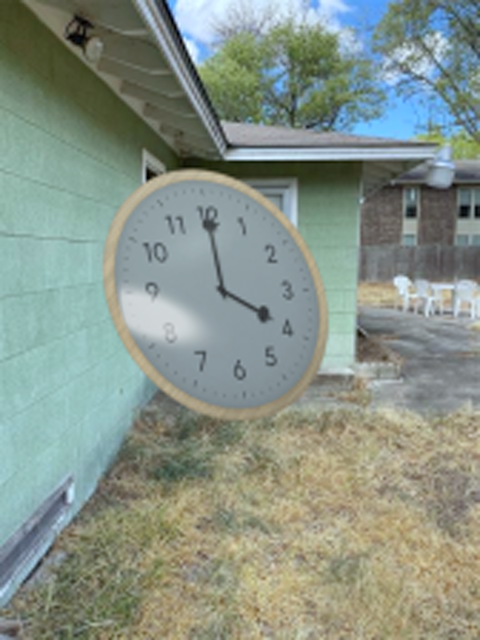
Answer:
4,00
